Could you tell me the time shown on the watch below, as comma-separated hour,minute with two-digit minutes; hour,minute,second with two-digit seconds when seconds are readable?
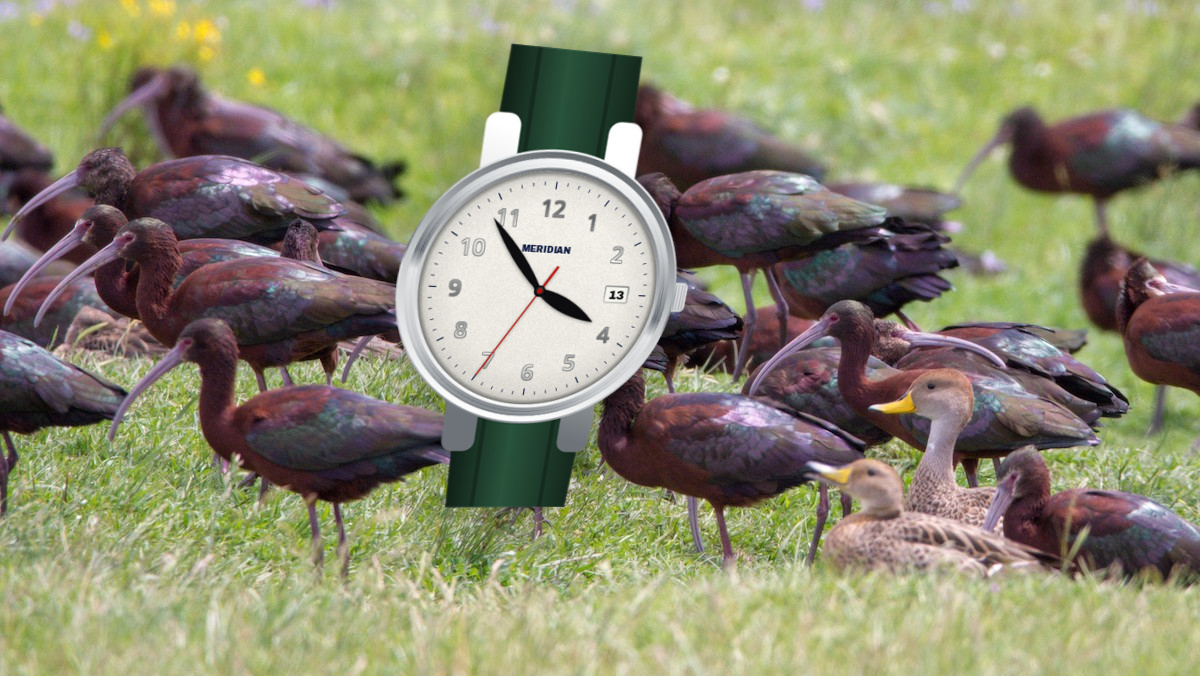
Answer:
3,53,35
